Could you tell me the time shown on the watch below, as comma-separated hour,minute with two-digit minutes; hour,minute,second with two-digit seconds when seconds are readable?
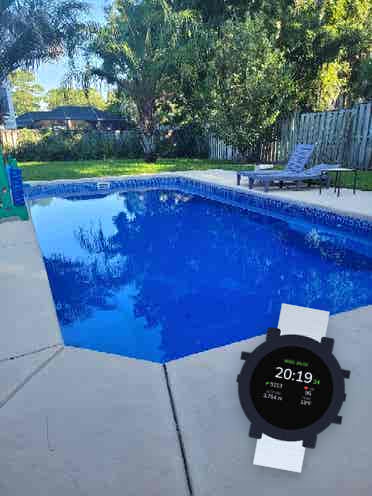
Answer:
20,19
